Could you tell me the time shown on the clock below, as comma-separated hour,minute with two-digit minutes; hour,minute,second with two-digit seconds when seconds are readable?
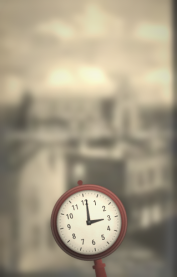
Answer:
3,01
